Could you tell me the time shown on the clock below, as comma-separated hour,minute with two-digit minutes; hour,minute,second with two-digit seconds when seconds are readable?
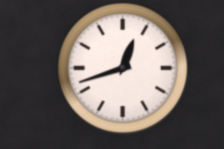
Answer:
12,42
